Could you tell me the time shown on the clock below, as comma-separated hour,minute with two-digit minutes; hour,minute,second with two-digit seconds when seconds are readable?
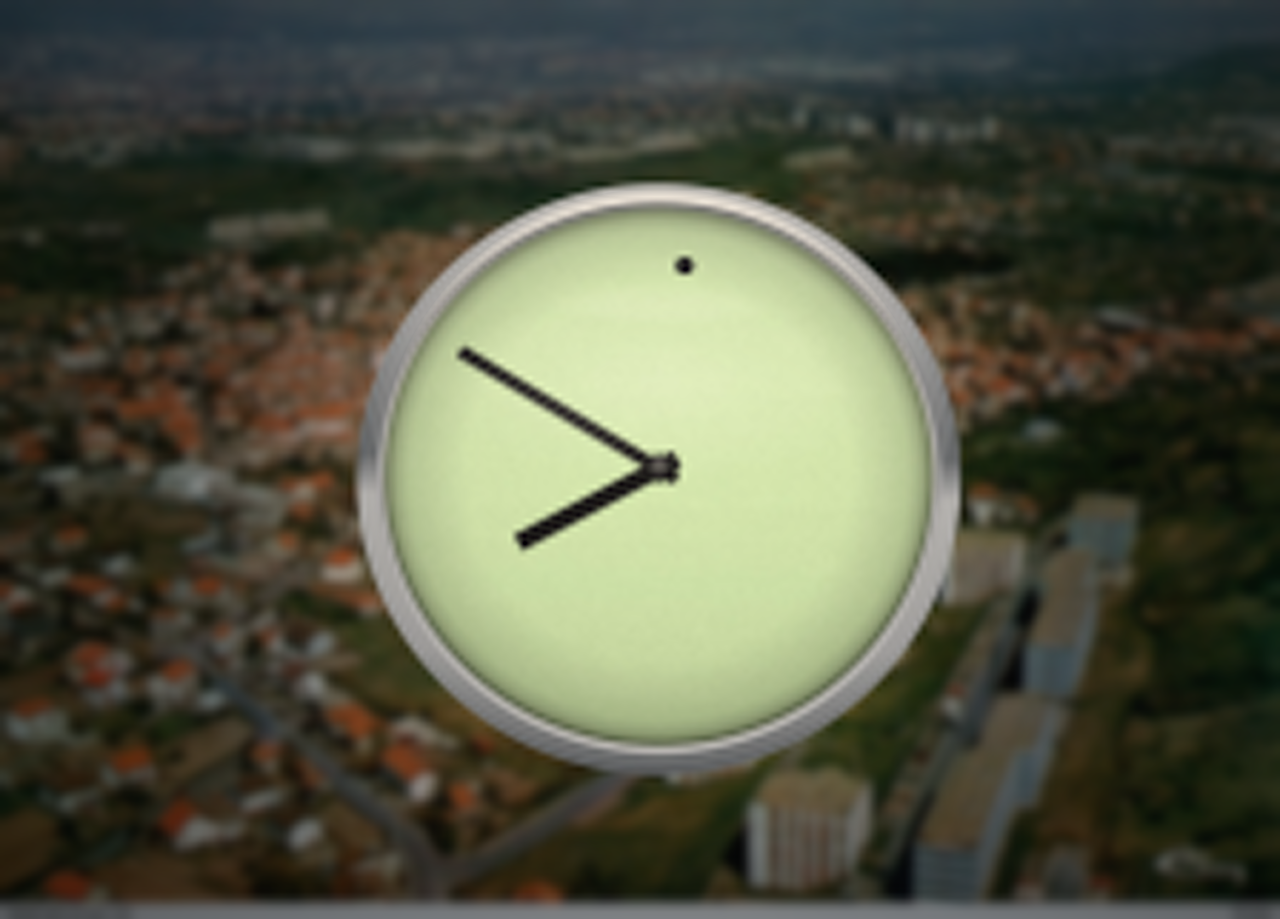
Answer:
7,49
